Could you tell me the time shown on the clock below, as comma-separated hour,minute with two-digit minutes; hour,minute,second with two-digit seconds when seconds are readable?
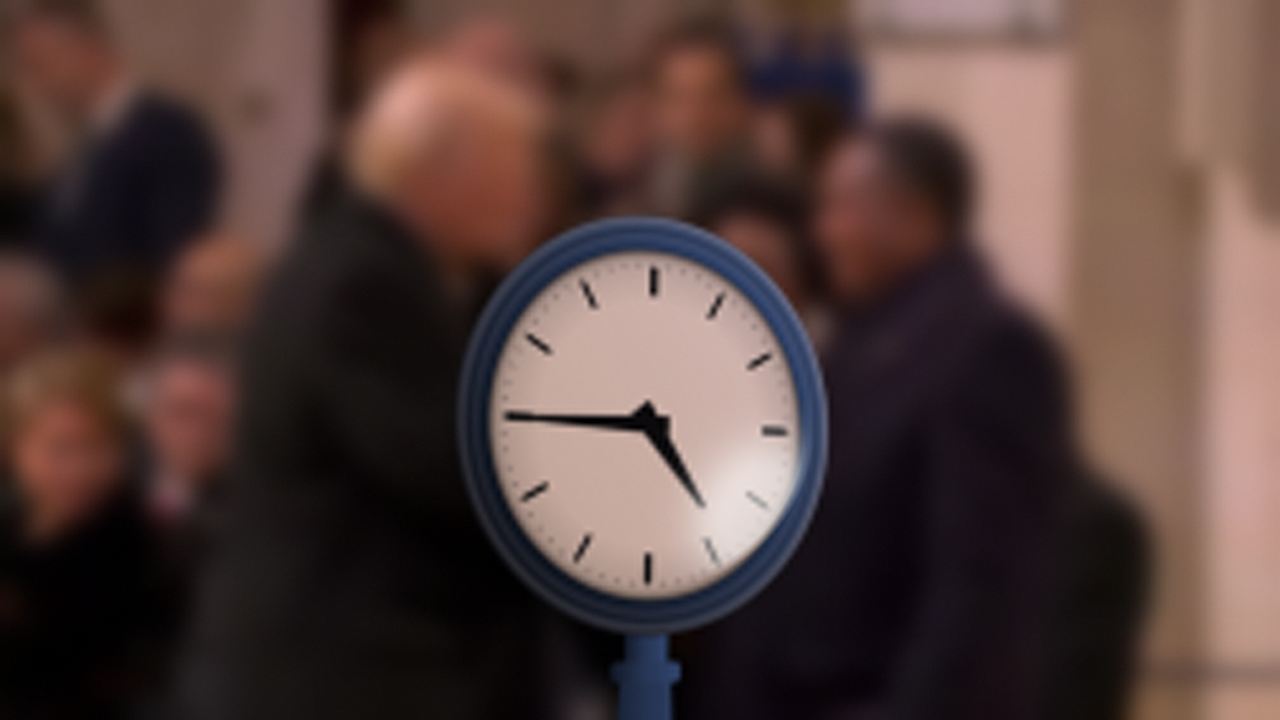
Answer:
4,45
